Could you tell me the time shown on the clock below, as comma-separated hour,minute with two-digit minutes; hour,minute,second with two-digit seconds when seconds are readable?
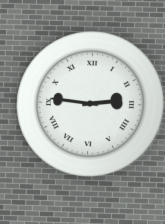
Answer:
2,46
